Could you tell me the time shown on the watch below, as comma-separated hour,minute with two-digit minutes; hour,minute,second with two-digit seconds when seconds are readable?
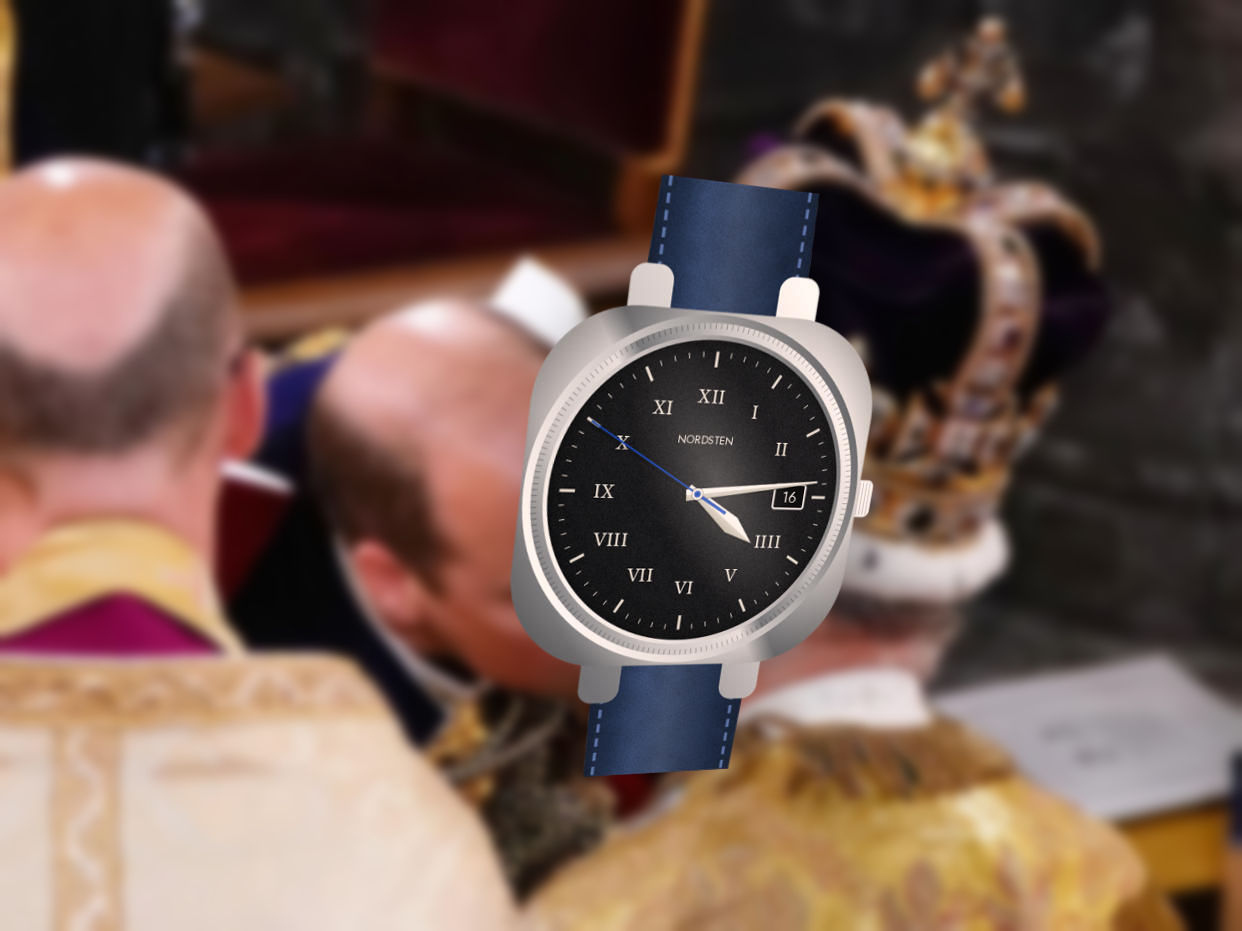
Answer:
4,13,50
